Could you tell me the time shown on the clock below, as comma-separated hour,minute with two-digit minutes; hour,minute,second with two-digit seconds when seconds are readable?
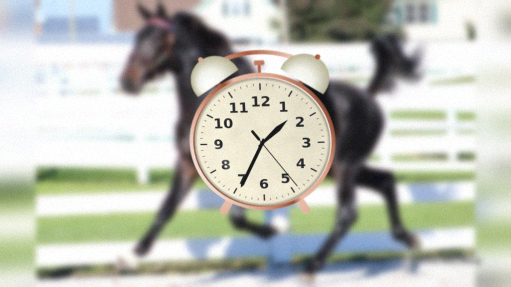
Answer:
1,34,24
